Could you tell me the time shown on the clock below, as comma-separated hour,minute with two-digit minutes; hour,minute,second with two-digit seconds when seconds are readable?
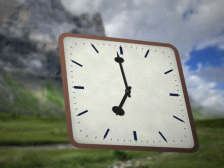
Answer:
6,59
